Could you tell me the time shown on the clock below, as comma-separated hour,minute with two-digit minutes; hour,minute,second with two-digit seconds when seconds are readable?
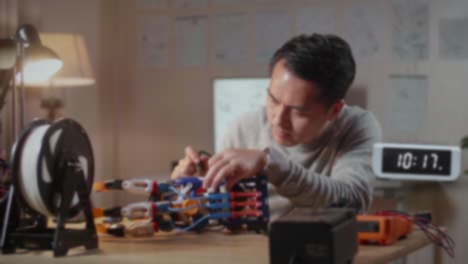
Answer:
10,17
